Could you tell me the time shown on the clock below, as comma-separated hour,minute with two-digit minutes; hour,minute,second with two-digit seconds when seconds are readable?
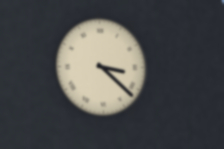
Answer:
3,22
